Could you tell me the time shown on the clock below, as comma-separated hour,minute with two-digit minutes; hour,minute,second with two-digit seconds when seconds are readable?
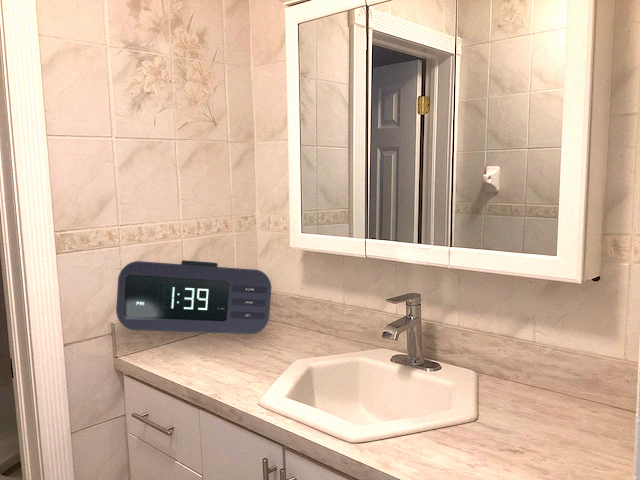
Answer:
1,39
